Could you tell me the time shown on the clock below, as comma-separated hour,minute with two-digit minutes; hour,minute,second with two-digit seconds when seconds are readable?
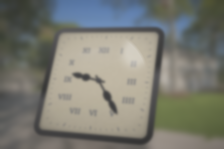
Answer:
9,24
